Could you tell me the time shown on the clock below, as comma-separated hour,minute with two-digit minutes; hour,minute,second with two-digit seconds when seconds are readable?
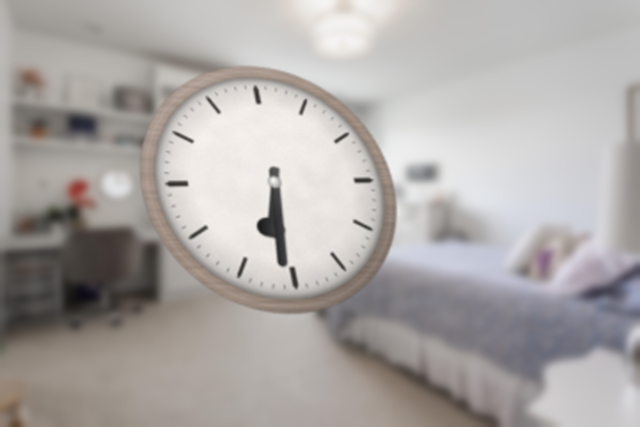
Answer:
6,31
